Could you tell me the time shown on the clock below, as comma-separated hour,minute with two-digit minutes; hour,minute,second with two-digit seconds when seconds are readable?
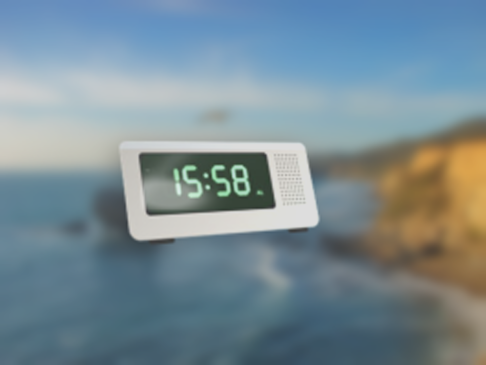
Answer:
15,58
